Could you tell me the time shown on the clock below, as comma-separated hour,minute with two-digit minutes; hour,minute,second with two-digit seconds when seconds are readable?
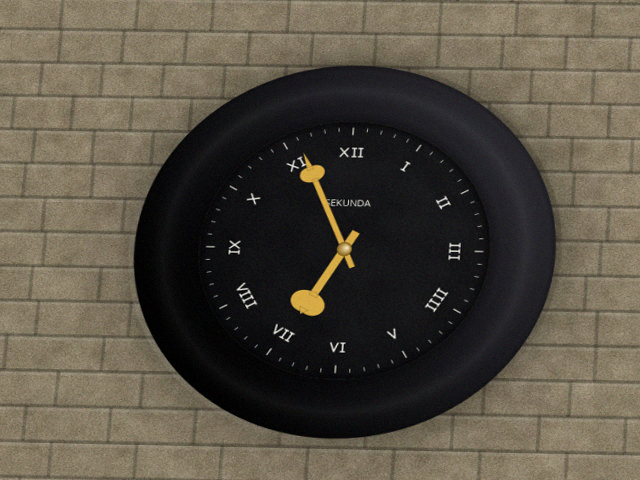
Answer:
6,56
